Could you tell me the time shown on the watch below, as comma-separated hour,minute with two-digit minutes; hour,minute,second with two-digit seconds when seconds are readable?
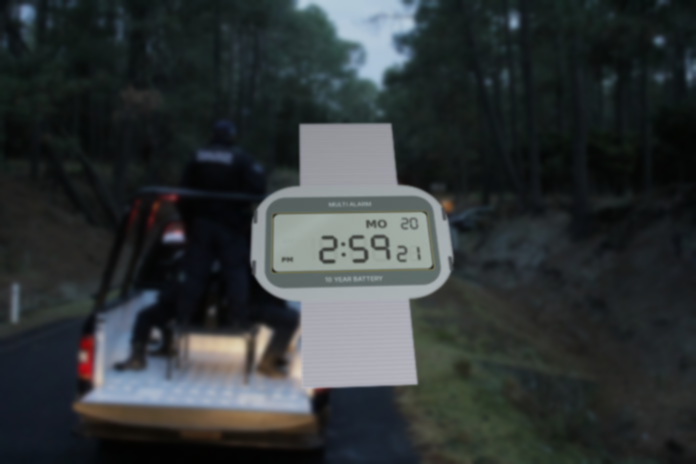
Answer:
2,59,21
